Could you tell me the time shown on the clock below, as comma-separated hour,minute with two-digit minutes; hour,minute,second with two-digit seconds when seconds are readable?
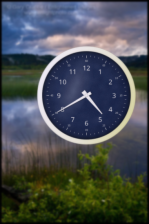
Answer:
4,40
